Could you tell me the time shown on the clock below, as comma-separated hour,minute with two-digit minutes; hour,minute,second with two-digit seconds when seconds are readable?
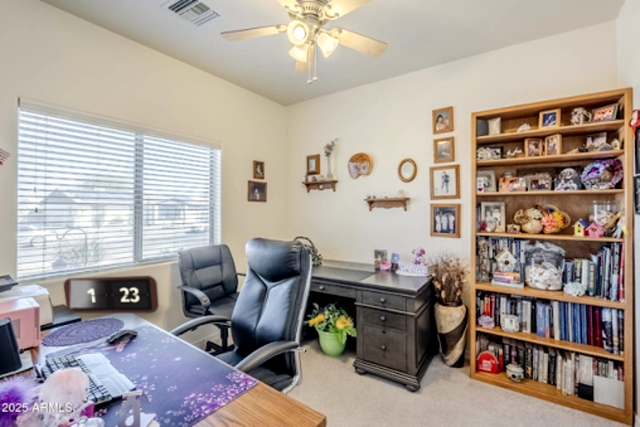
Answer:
1,23
